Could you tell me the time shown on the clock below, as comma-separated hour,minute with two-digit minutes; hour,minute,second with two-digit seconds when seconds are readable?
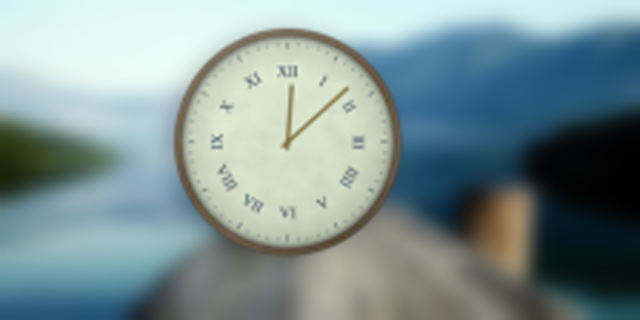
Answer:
12,08
